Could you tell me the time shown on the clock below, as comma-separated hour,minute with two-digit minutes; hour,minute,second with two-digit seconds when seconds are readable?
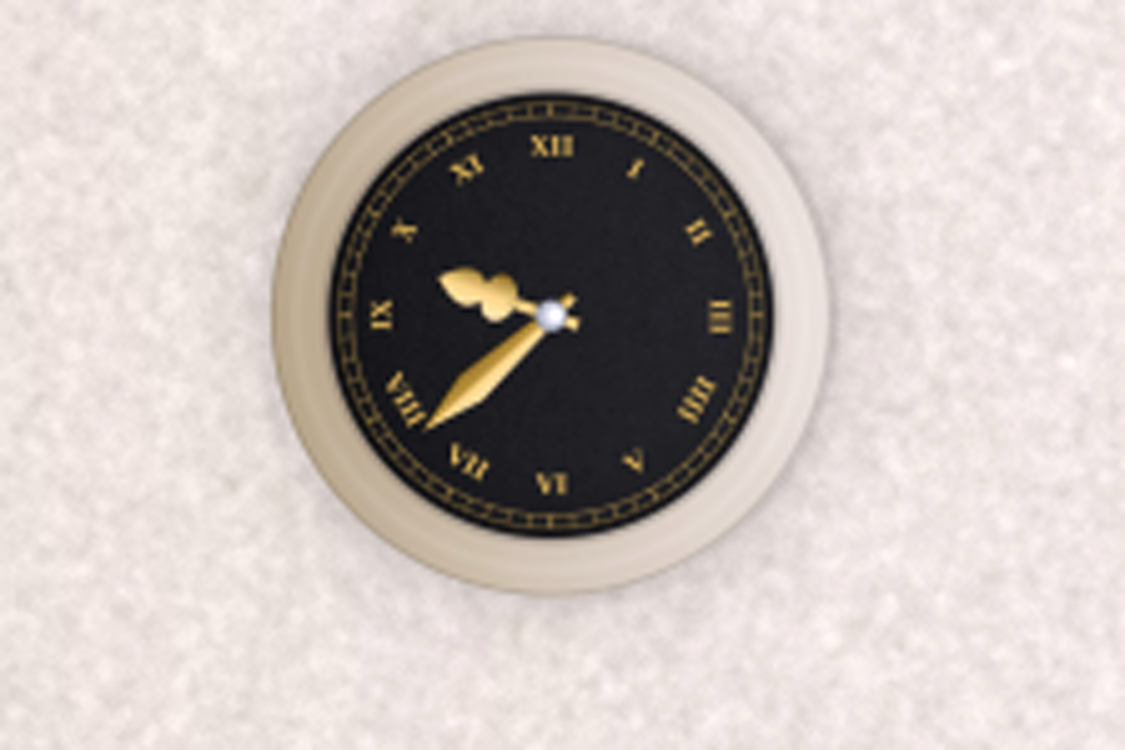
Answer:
9,38
